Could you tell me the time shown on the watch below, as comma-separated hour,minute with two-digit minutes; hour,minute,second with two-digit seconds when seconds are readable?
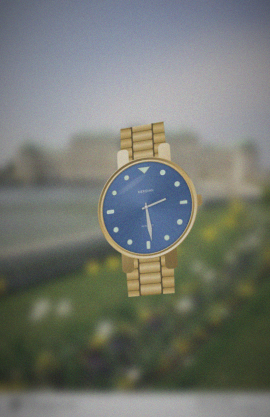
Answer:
2,29
